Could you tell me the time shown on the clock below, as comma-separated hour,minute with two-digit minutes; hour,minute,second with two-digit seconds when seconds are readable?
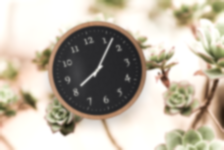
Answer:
8,07
